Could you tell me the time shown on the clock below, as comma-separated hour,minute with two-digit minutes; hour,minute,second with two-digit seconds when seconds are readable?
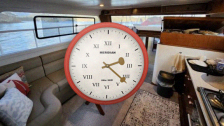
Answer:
2,22
